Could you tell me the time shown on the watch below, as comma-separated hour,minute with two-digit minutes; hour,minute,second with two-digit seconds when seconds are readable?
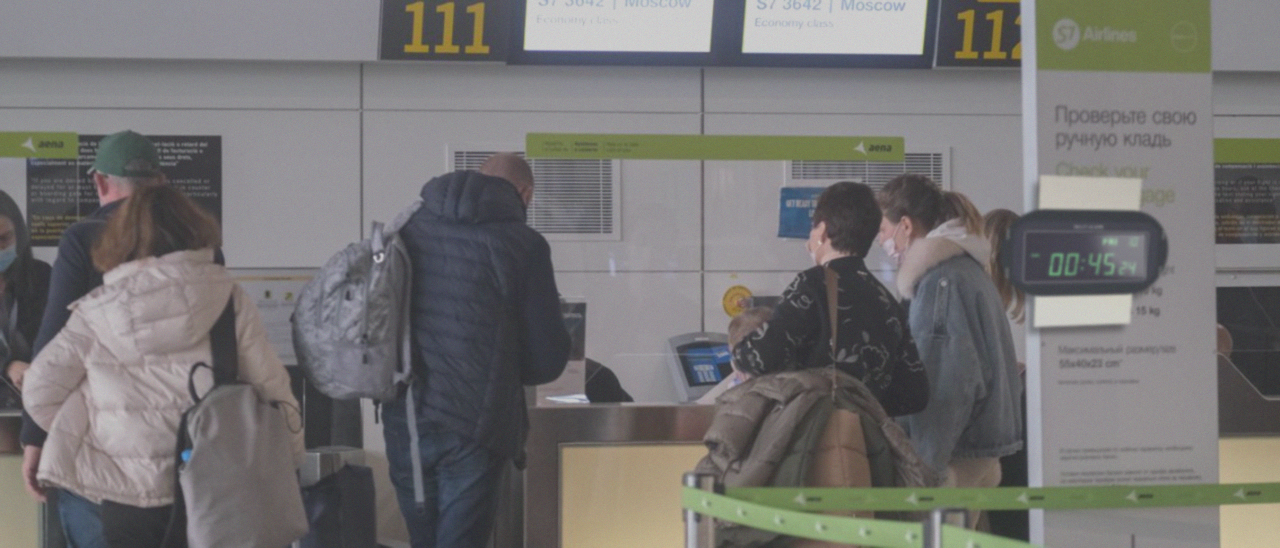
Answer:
0,45
